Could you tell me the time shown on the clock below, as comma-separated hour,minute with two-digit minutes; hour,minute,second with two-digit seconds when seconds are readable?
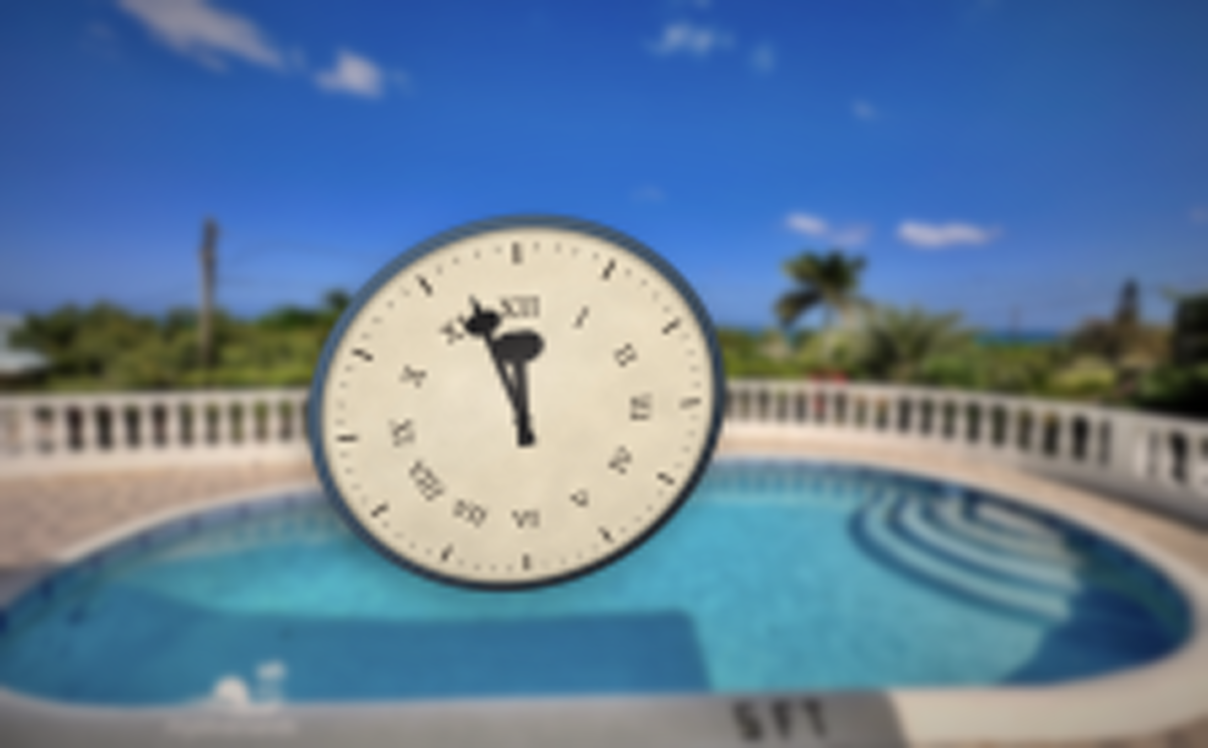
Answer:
11,57
